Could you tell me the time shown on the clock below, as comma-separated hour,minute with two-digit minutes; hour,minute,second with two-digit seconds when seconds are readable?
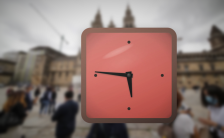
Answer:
5,46
